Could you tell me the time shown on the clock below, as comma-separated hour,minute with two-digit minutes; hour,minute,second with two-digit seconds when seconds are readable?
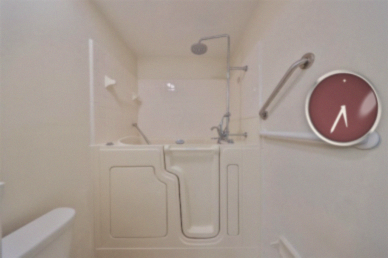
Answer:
5,34
